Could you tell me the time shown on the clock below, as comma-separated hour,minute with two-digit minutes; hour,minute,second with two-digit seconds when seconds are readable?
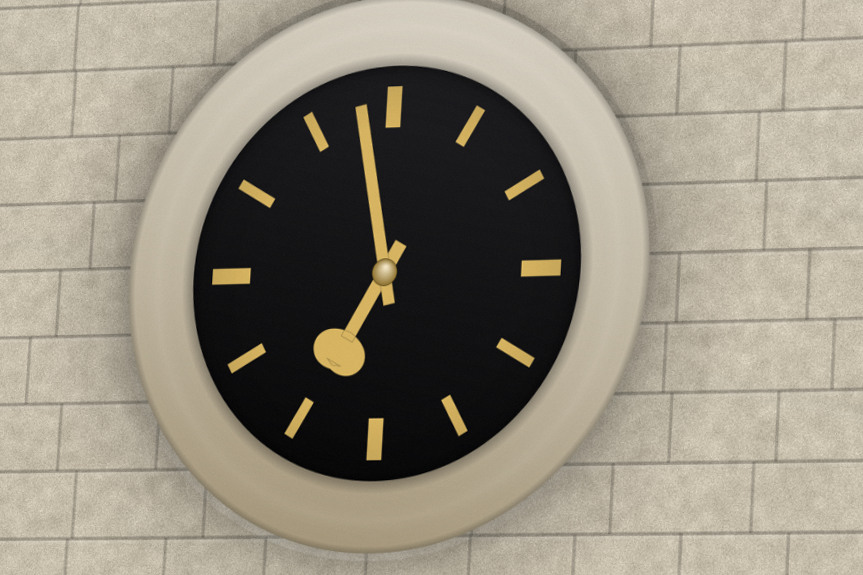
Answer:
6,58
